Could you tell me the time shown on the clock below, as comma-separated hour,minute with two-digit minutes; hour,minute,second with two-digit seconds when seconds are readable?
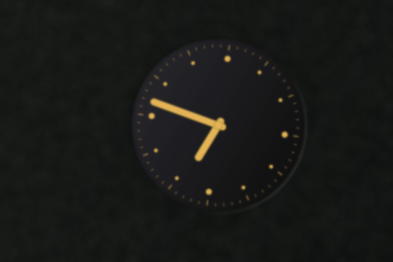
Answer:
6,47
